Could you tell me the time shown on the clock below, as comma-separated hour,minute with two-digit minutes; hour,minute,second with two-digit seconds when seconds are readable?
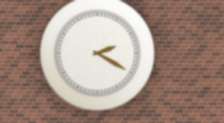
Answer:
2,20
